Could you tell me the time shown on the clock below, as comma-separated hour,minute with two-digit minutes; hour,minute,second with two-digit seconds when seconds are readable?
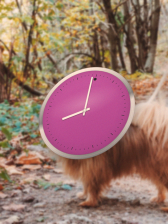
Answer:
7,59
